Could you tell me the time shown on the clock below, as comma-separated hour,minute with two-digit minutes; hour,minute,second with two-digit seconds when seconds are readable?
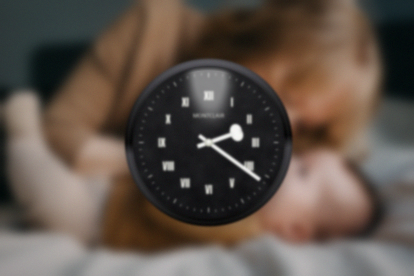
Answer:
2,21
